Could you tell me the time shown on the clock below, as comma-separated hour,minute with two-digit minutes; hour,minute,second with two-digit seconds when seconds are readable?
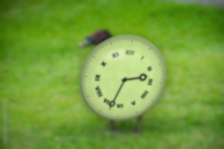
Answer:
2,33
